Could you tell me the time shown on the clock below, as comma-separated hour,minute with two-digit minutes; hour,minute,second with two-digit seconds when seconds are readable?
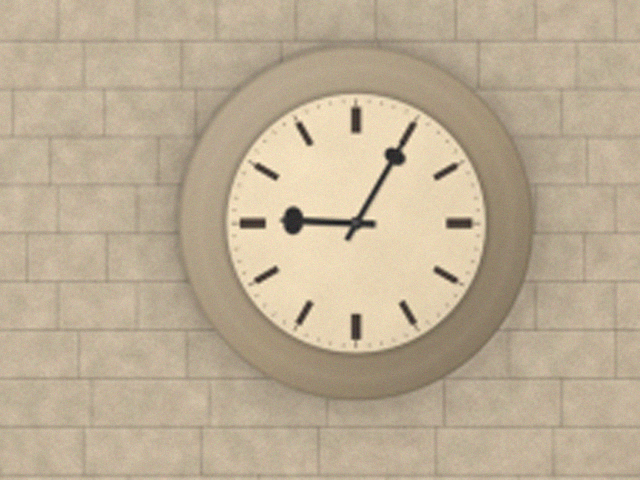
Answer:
9,05
